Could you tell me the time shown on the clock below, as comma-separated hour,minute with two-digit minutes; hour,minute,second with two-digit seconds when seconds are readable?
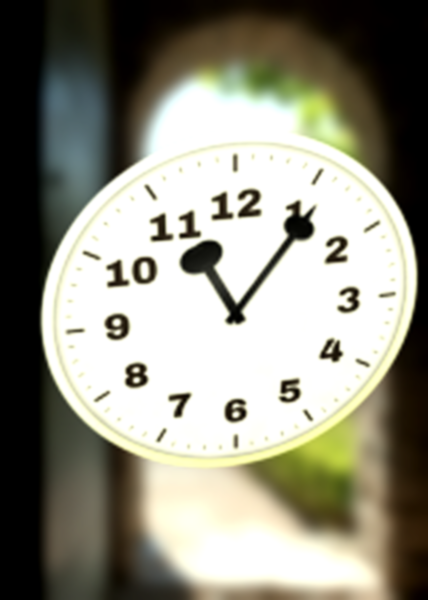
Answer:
11,06
